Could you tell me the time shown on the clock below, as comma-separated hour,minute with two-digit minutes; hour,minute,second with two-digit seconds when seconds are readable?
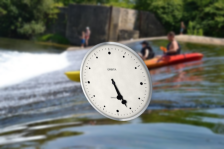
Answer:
5,26
